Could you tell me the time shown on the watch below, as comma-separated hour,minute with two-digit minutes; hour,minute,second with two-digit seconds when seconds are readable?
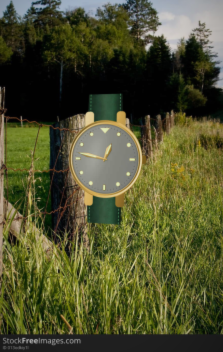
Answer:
12,47
